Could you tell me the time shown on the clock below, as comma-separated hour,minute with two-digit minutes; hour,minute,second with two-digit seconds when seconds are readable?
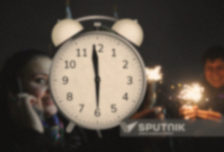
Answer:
5,59
